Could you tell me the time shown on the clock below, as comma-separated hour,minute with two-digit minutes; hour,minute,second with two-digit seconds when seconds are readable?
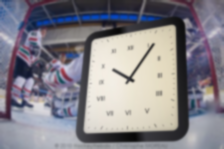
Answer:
10,06
